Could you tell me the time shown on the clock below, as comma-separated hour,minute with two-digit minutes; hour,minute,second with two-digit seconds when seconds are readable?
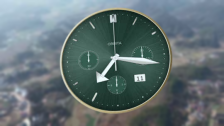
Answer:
7,17
